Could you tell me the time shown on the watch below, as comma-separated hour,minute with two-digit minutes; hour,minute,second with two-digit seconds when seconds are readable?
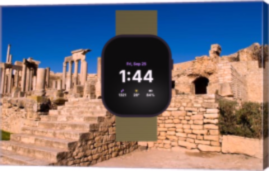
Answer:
1,44
